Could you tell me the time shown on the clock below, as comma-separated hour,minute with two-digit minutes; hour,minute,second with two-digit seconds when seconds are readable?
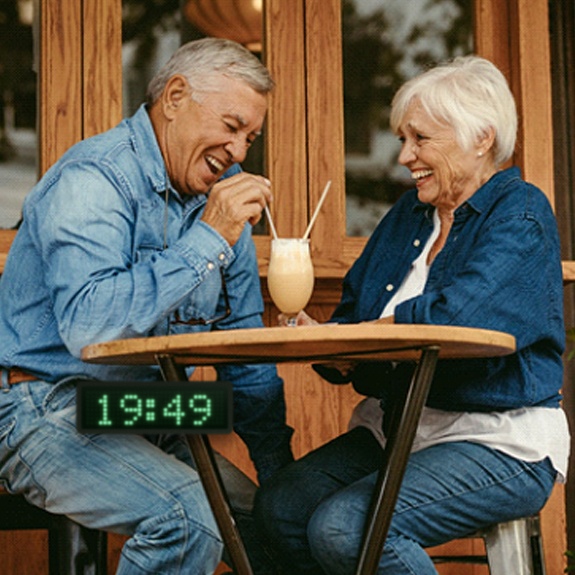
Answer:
19,49
